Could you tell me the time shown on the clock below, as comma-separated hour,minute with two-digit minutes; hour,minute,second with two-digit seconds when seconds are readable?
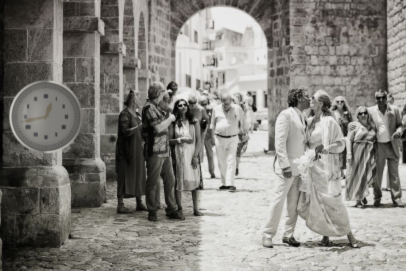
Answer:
12,43
